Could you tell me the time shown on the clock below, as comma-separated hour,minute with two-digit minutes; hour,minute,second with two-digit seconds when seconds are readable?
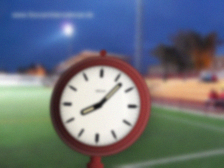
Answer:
8,07
